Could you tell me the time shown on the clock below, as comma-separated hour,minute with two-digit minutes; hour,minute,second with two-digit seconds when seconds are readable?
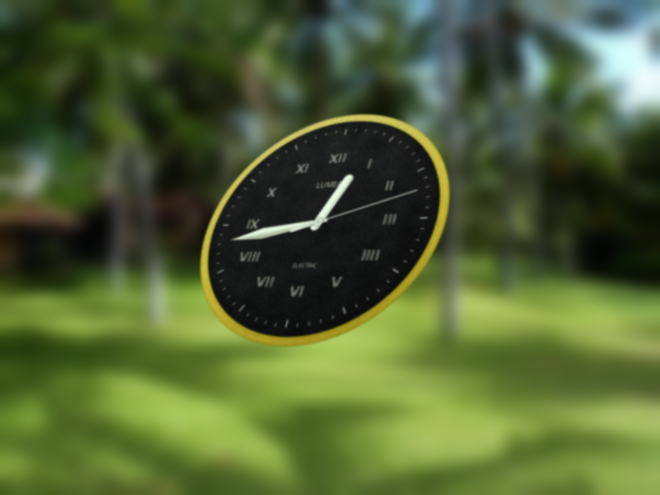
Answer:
12,43,12
